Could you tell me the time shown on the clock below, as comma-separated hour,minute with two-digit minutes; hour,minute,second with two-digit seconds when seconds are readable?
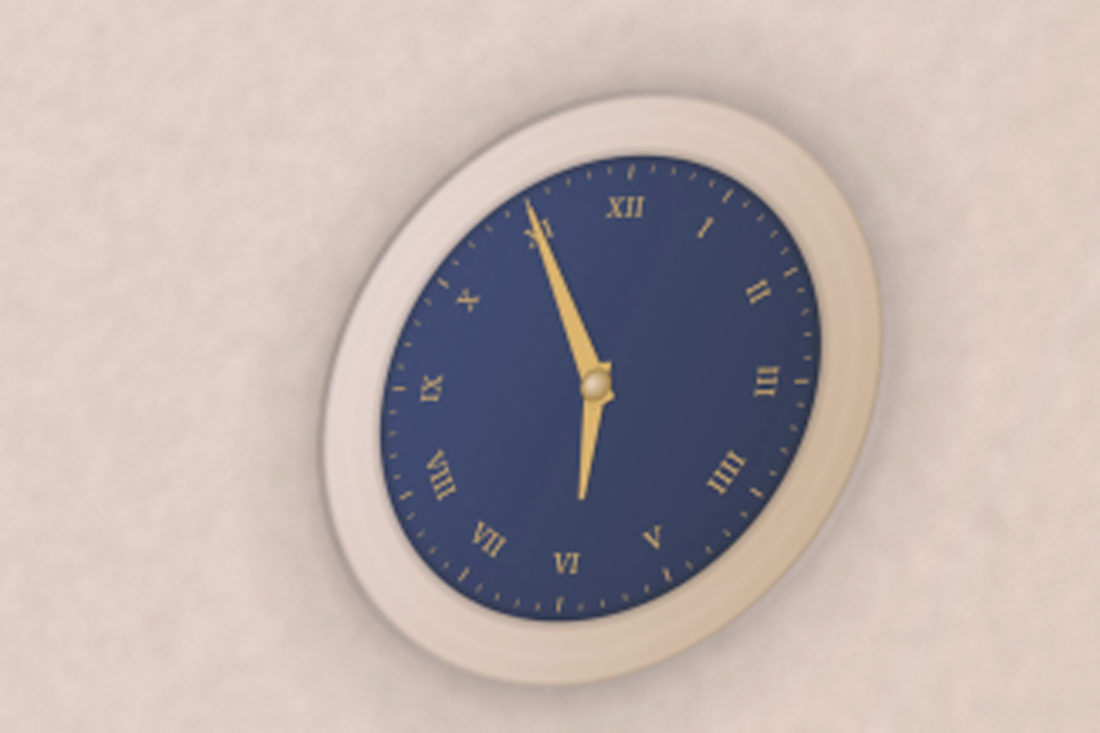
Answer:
5,55
